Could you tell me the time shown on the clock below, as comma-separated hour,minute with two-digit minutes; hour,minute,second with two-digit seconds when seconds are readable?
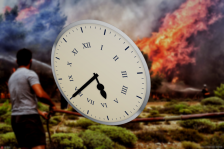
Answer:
5,40
